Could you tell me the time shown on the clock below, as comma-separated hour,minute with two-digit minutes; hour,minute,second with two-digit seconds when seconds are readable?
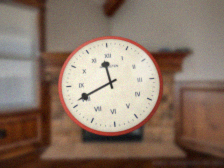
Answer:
11,41
